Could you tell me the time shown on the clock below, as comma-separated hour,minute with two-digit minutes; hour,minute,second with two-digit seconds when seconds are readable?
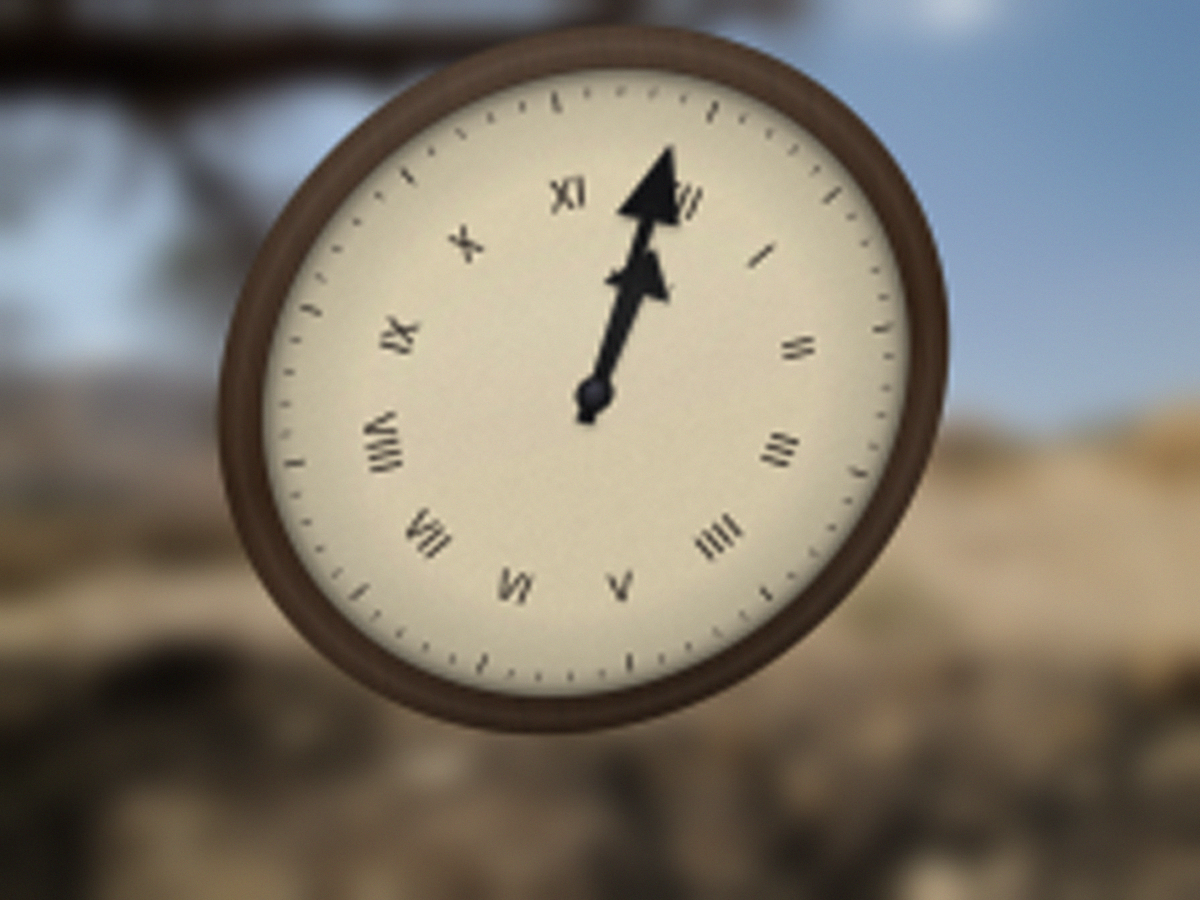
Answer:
11,59
